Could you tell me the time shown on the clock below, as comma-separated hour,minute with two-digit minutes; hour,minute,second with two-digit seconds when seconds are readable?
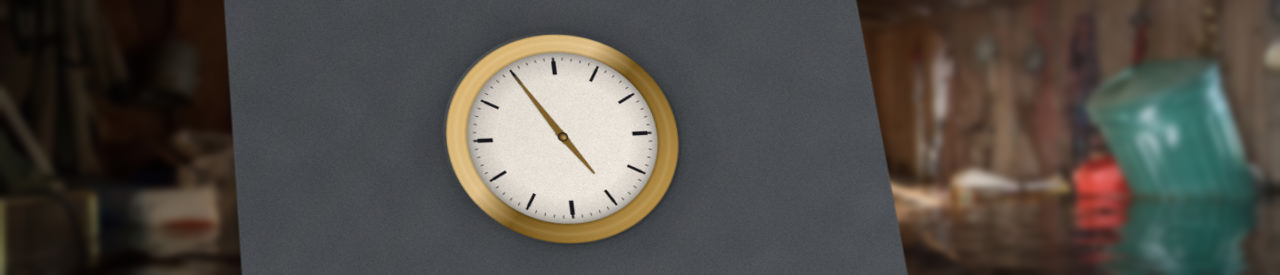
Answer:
4,55
